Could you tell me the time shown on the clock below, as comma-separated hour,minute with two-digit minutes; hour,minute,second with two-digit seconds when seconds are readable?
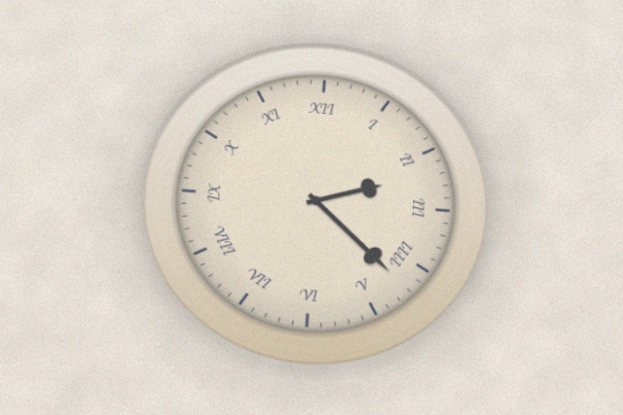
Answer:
2,22
